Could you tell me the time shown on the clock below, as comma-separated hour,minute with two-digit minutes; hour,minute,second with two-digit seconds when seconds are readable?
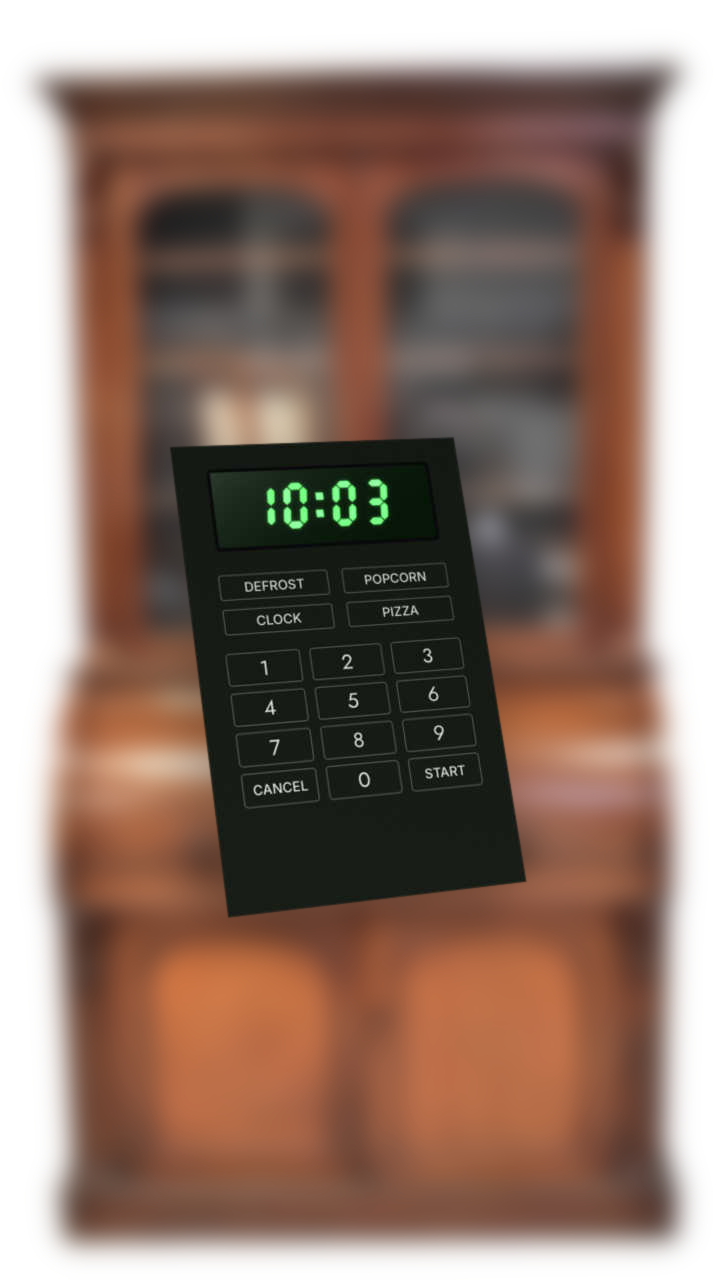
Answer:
10,03
